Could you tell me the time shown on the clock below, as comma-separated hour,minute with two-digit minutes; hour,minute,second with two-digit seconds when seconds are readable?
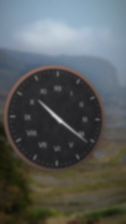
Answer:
10,21
